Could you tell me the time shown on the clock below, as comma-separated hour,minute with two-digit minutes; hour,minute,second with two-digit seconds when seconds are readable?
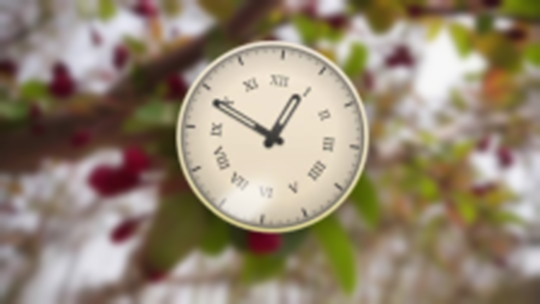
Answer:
12,49
